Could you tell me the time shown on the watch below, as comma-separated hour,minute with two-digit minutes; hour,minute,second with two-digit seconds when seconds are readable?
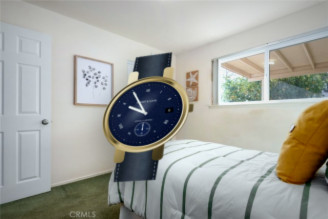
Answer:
9,55
